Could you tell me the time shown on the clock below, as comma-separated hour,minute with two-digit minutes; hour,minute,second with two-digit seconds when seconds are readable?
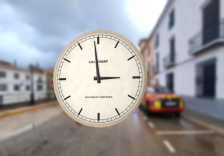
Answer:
2,59
